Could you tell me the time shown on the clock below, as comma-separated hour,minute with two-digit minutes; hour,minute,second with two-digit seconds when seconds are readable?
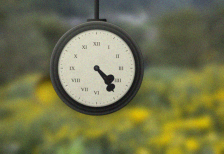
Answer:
4,24
